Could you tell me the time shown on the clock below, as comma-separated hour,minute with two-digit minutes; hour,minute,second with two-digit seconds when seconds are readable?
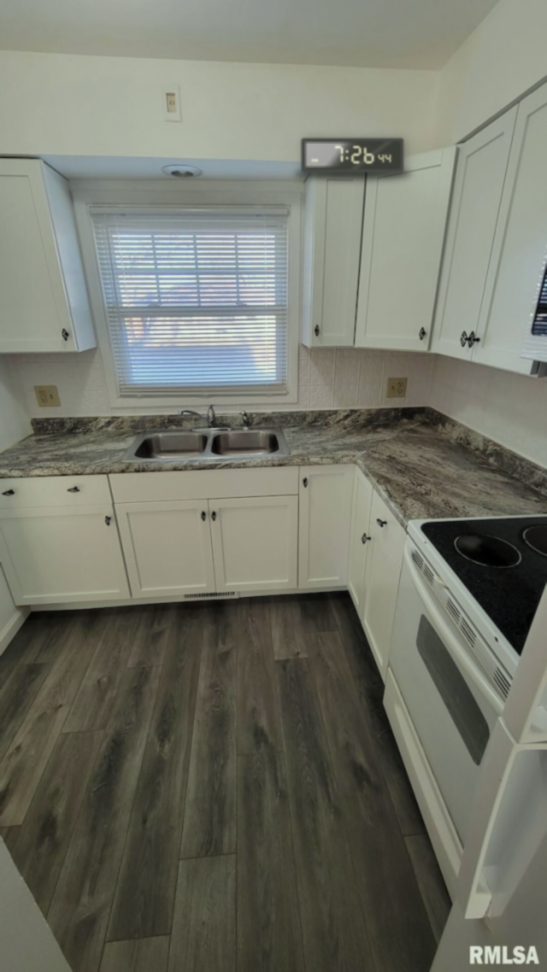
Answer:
7,26
